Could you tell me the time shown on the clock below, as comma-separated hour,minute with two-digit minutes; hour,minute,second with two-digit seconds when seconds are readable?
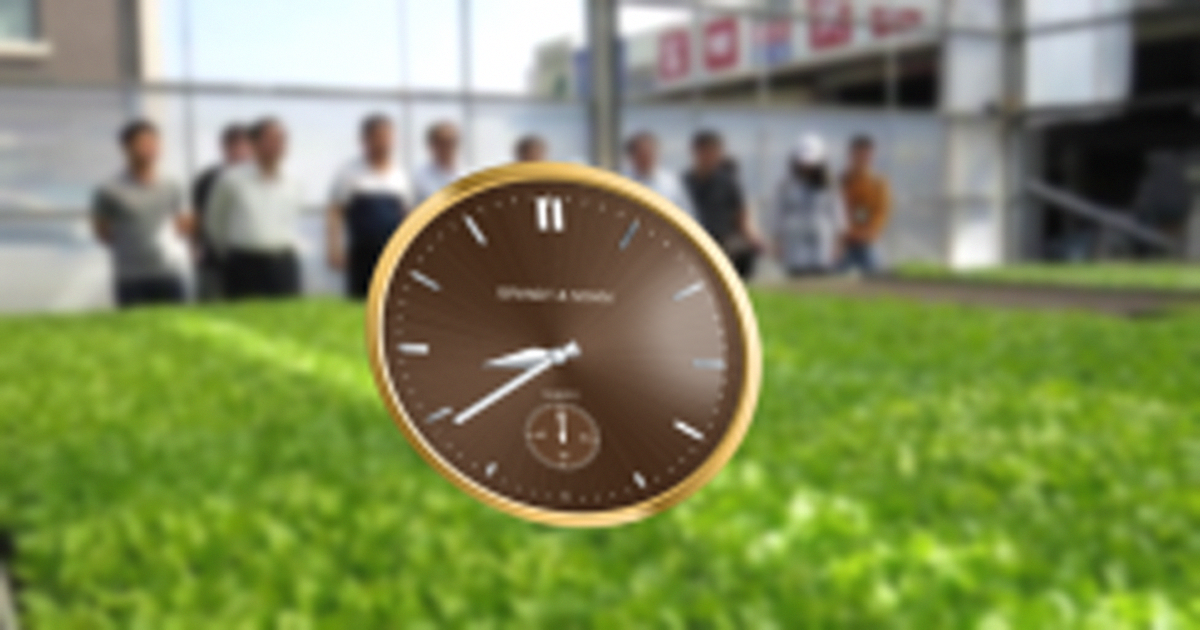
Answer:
8,39
